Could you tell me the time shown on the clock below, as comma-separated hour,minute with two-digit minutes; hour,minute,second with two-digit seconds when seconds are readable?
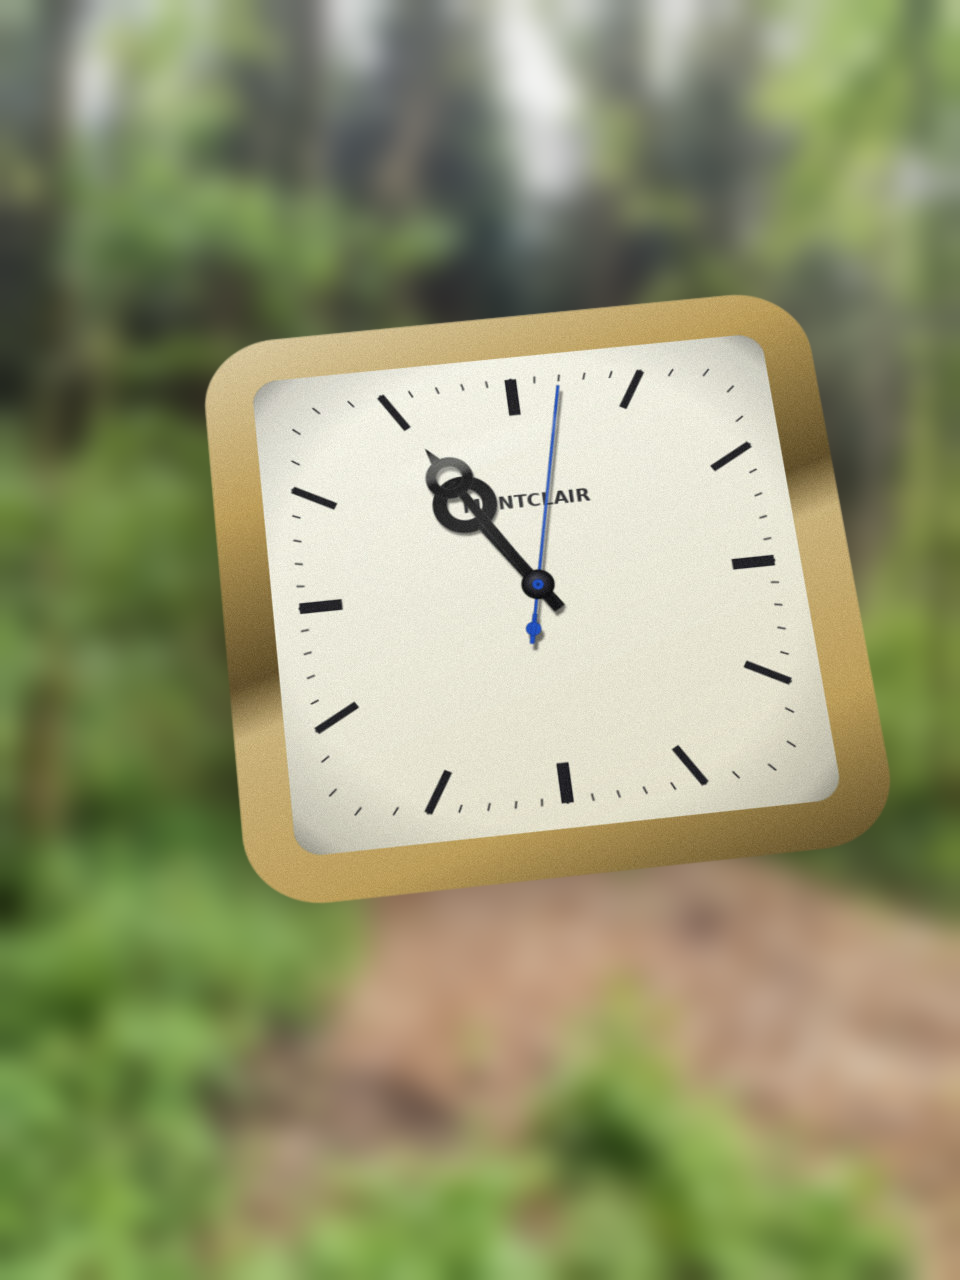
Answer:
10,55,02
